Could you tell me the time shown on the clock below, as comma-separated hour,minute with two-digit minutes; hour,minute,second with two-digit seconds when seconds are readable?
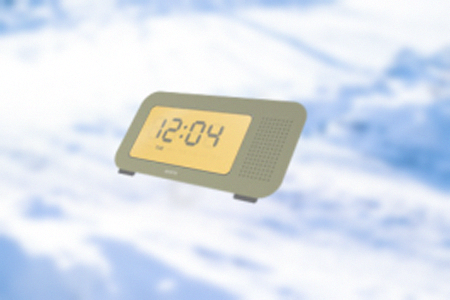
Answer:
12,04
